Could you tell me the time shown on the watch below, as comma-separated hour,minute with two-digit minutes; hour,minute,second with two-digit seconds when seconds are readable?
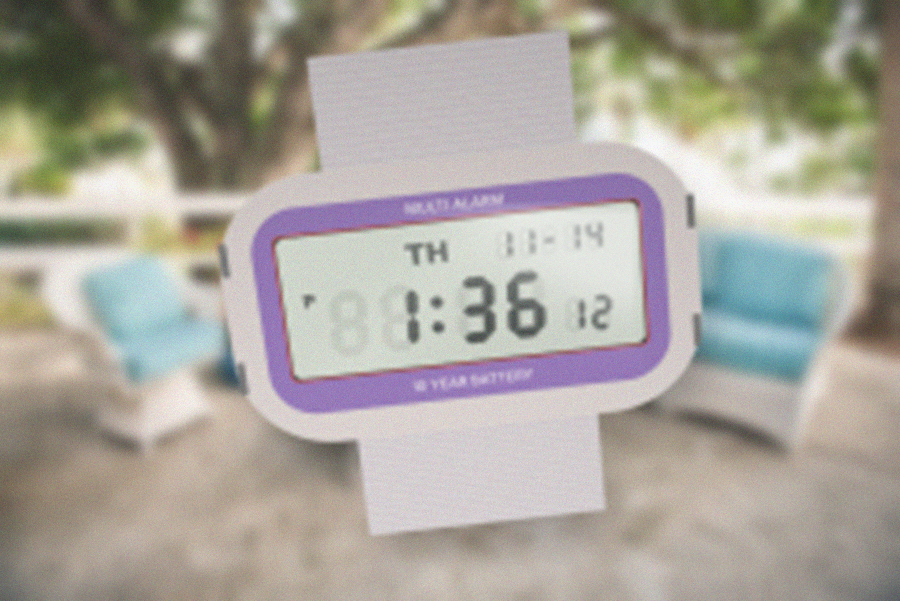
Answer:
1,36,12
